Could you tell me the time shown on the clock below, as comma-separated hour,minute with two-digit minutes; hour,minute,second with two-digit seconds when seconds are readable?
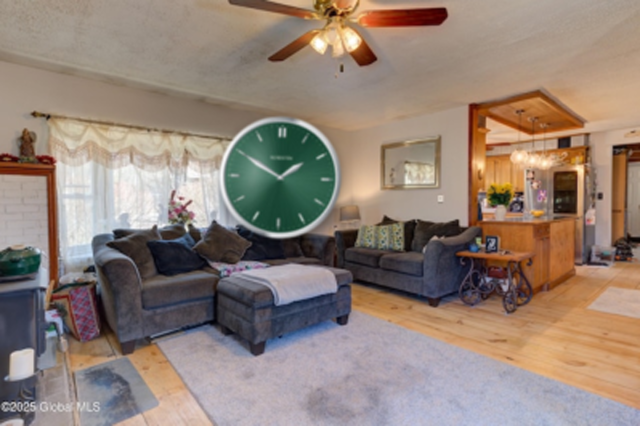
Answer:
1,50
